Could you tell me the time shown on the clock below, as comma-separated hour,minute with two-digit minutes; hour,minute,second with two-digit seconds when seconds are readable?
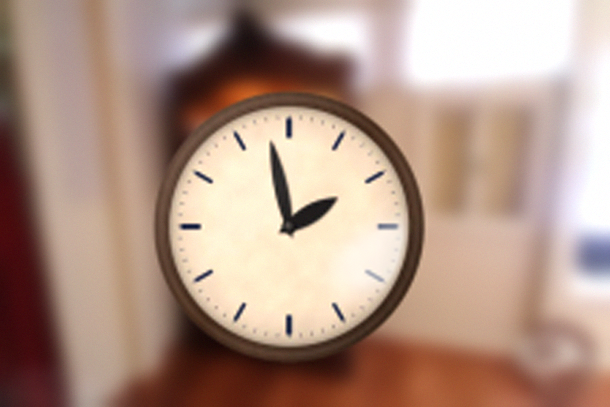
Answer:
1,58
